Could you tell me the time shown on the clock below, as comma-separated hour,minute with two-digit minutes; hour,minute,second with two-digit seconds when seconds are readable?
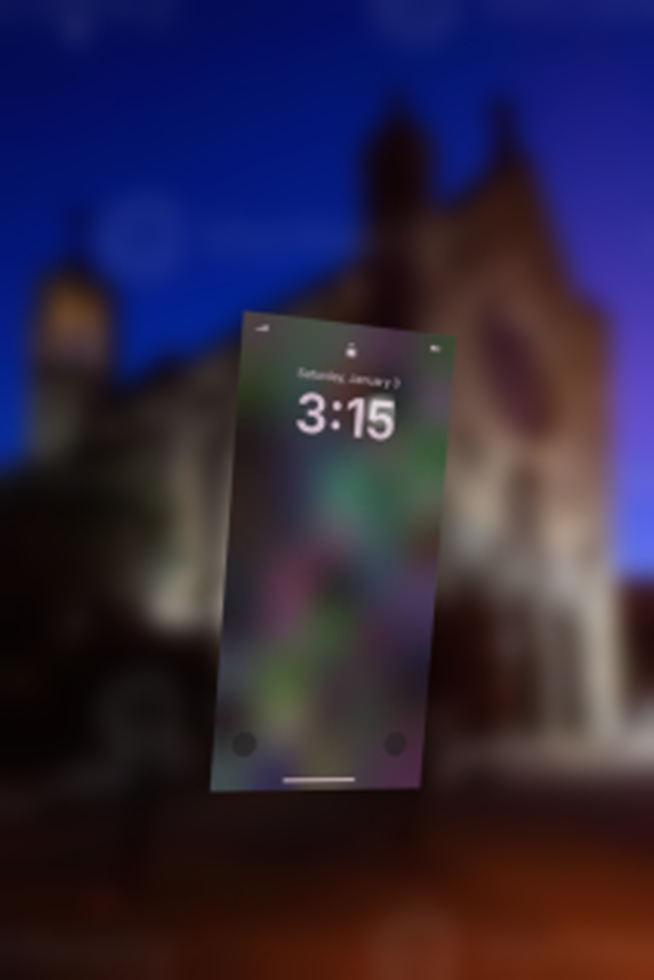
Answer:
3,15
